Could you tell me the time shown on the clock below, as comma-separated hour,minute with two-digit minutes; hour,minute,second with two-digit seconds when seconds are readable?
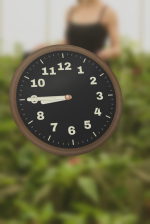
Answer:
8,45
